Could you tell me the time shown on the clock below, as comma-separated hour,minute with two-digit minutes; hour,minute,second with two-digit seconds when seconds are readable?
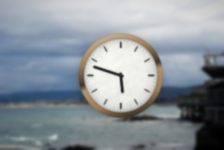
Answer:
5,48
